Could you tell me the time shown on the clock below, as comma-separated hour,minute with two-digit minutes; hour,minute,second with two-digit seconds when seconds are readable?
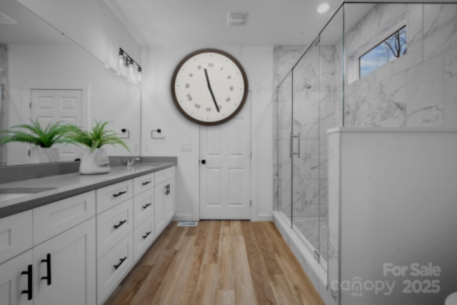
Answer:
11,26
